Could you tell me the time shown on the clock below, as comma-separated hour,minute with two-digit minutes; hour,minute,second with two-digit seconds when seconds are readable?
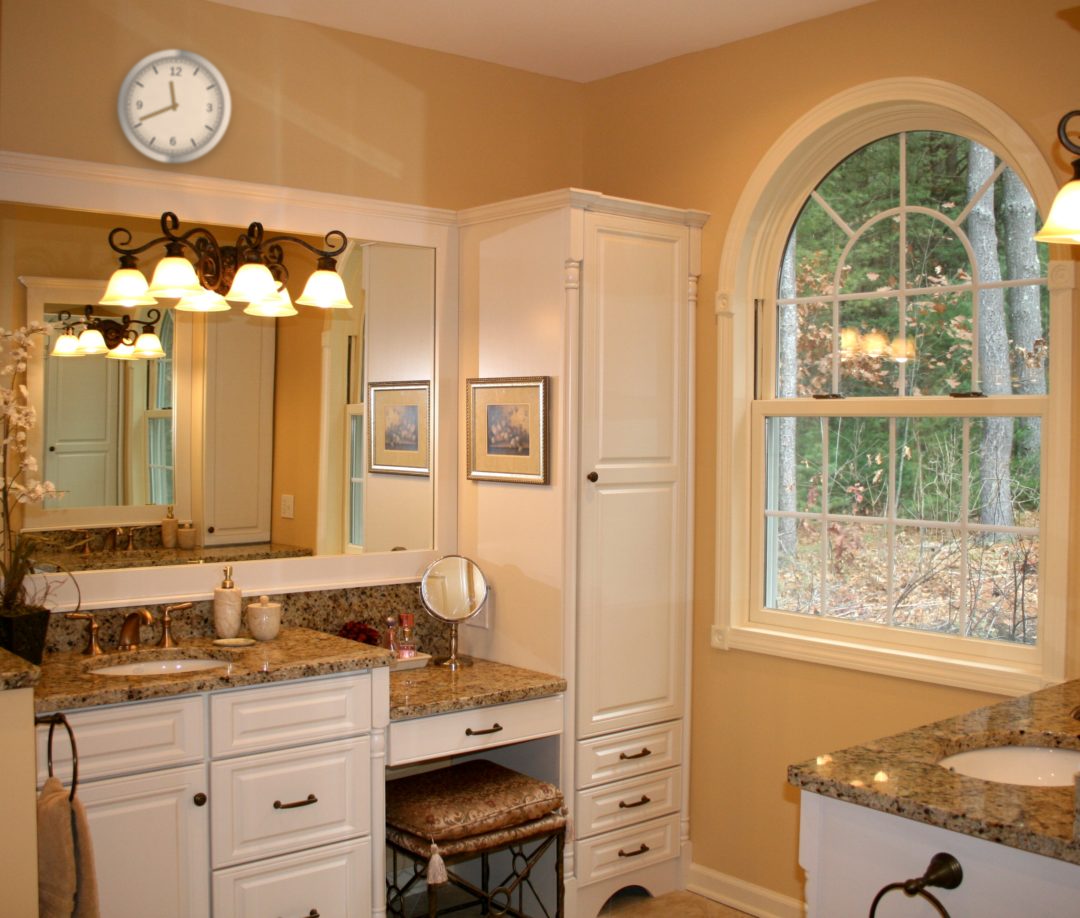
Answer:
11,41
